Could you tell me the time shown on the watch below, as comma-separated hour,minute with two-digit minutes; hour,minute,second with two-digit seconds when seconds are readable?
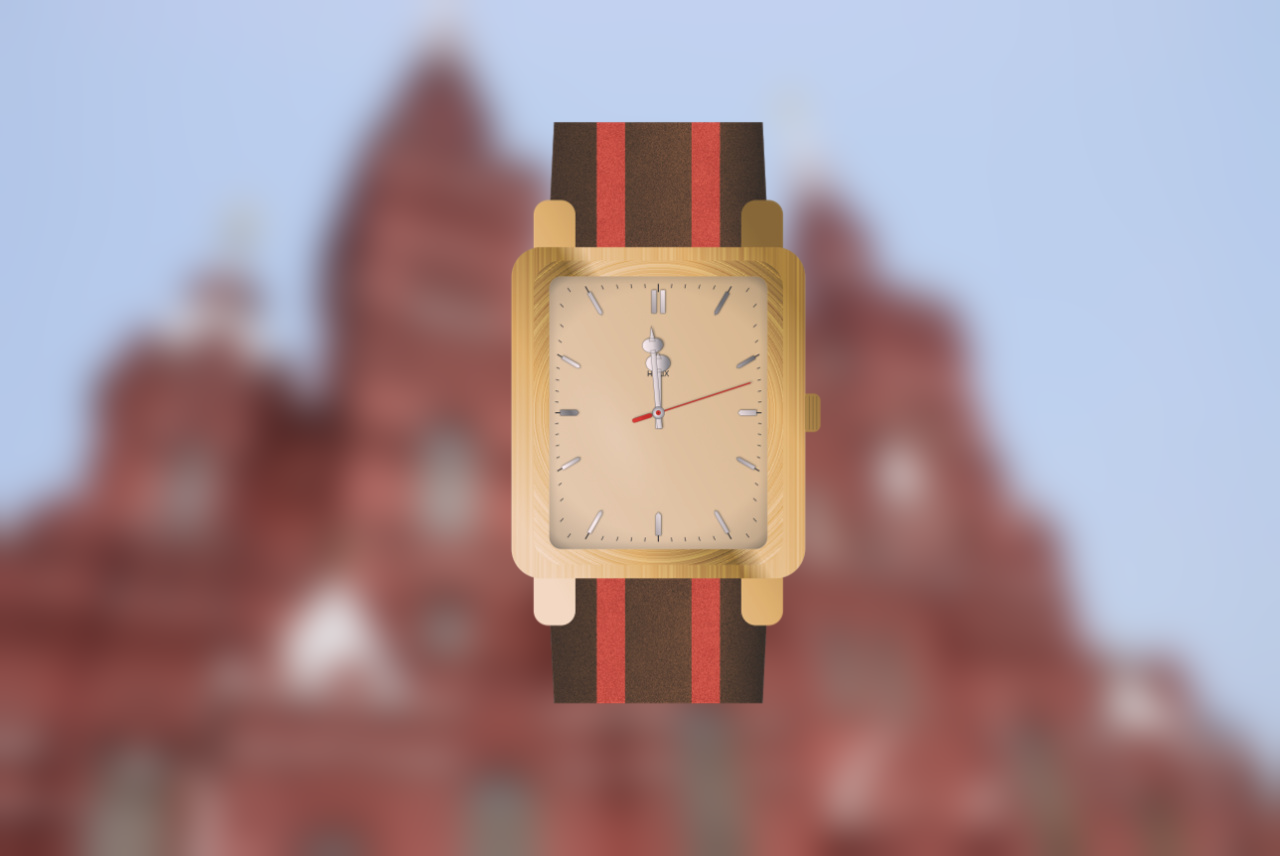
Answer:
11,59,12
